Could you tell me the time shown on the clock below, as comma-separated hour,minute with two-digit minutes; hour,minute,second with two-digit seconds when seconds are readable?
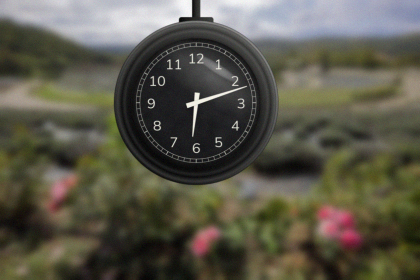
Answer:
6,12
